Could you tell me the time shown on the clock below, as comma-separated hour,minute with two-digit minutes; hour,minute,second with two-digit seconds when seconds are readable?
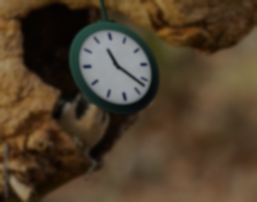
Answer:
11,22
